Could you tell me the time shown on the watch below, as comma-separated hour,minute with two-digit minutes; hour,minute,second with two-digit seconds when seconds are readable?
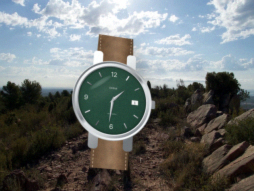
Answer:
1,31
